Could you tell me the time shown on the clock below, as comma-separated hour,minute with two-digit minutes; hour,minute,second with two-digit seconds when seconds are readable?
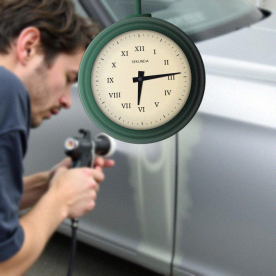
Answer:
6,14
